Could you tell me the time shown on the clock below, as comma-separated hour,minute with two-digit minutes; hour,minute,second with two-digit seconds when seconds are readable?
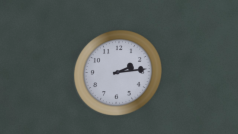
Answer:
2,14
